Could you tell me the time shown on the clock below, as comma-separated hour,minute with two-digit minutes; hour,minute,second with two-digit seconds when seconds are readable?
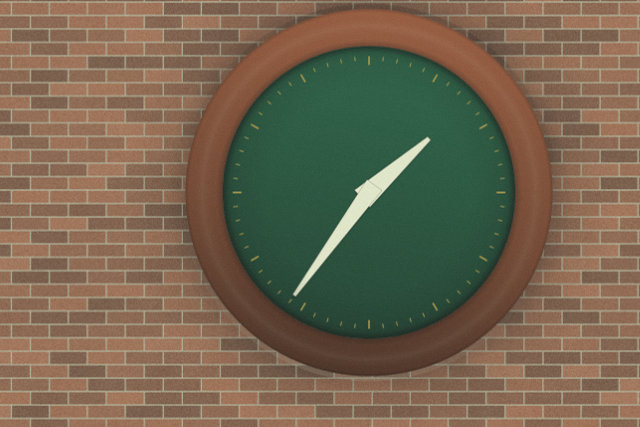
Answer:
1,36
